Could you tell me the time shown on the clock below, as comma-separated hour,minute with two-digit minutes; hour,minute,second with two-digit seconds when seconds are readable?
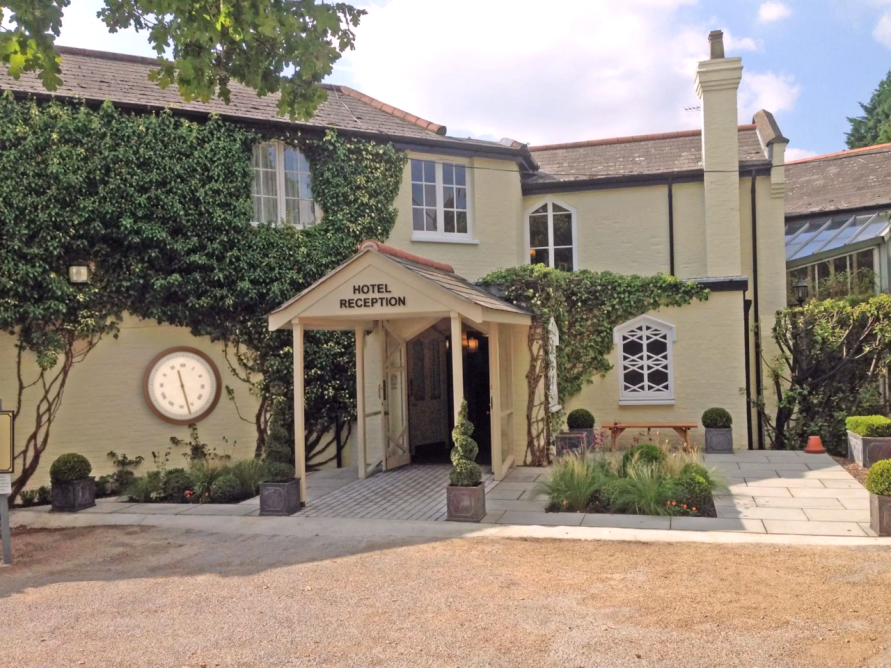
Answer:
11,27
